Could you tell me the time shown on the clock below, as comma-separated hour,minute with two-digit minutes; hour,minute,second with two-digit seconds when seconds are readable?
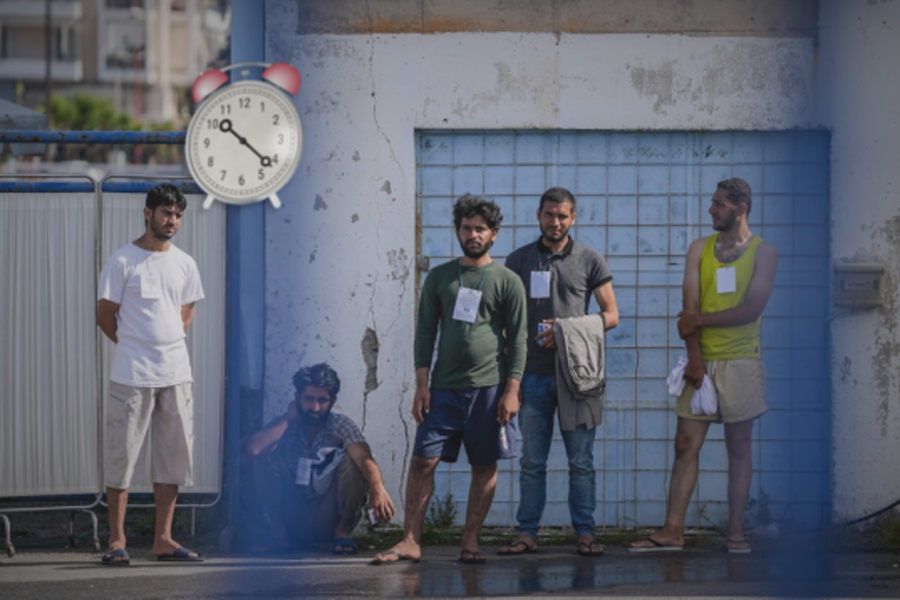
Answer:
10,22
